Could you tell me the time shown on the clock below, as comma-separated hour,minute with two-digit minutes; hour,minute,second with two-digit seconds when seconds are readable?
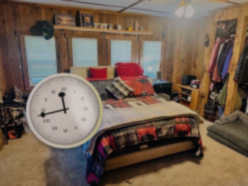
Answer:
11,43
